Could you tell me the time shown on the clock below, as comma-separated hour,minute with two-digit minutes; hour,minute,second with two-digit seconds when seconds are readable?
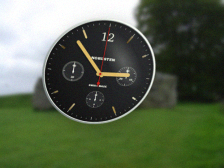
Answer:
2,53
